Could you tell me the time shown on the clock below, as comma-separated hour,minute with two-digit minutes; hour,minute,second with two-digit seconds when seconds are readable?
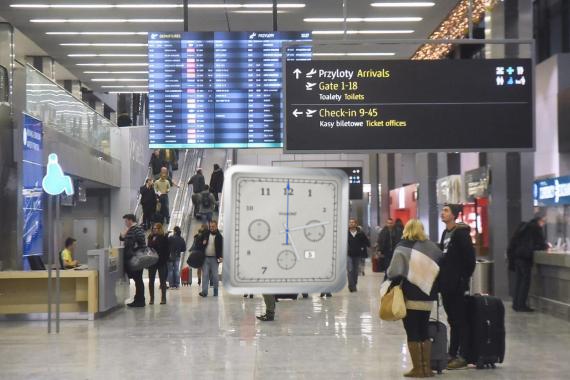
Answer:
5,13
